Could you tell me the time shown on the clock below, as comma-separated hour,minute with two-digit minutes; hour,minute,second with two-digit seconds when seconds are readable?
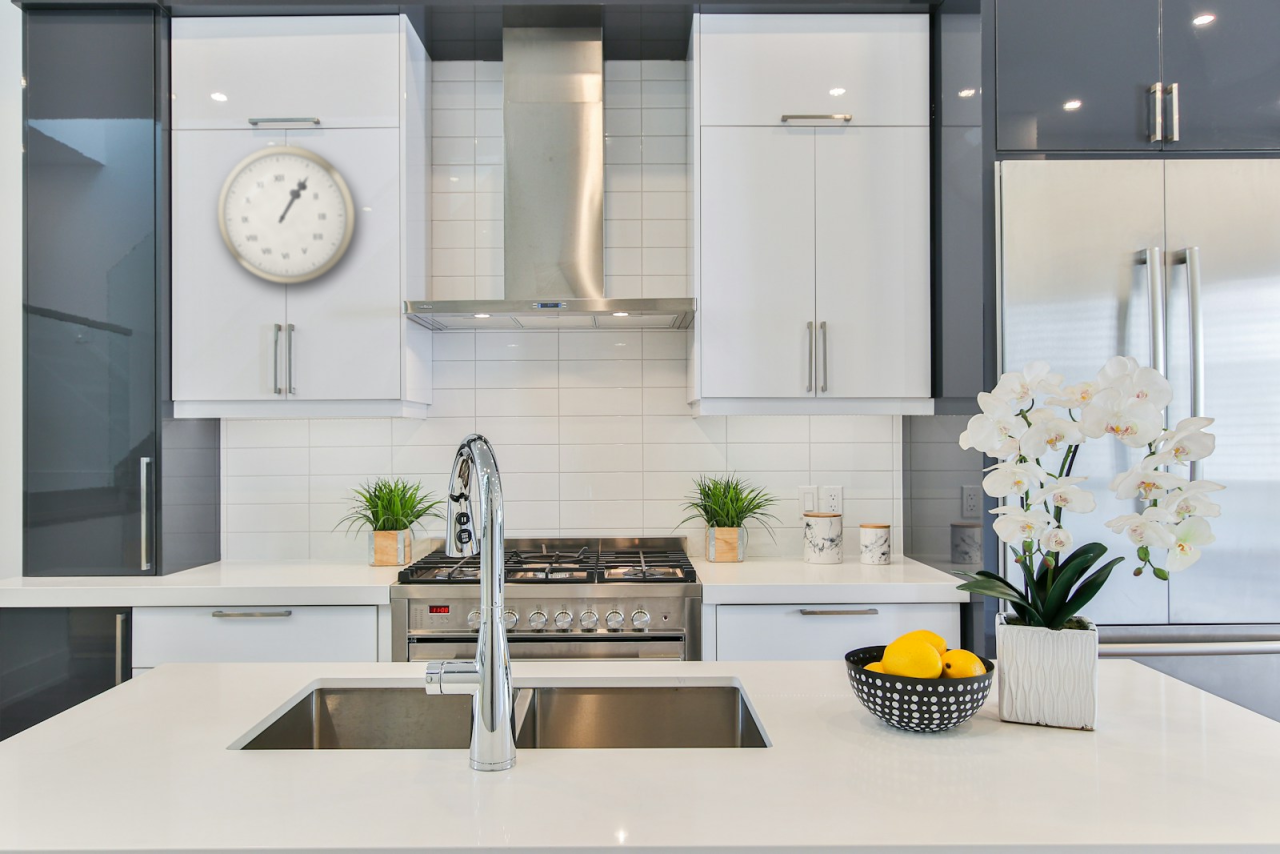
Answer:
1,06
